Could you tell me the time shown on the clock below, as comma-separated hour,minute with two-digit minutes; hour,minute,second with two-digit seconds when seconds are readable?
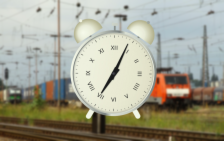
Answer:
7,04
